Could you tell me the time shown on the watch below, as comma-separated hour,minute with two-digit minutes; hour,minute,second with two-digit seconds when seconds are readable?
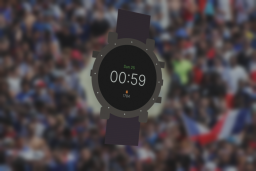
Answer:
0,59
